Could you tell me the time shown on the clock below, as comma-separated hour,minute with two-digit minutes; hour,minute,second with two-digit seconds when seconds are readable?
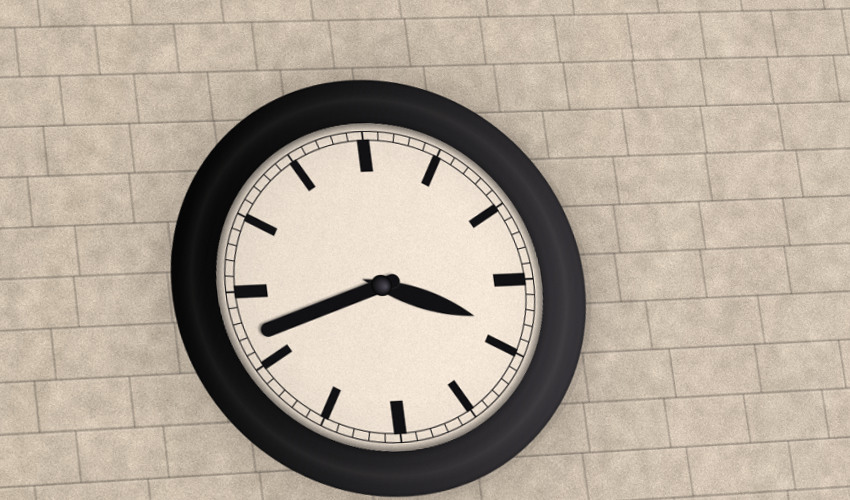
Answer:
3,42
